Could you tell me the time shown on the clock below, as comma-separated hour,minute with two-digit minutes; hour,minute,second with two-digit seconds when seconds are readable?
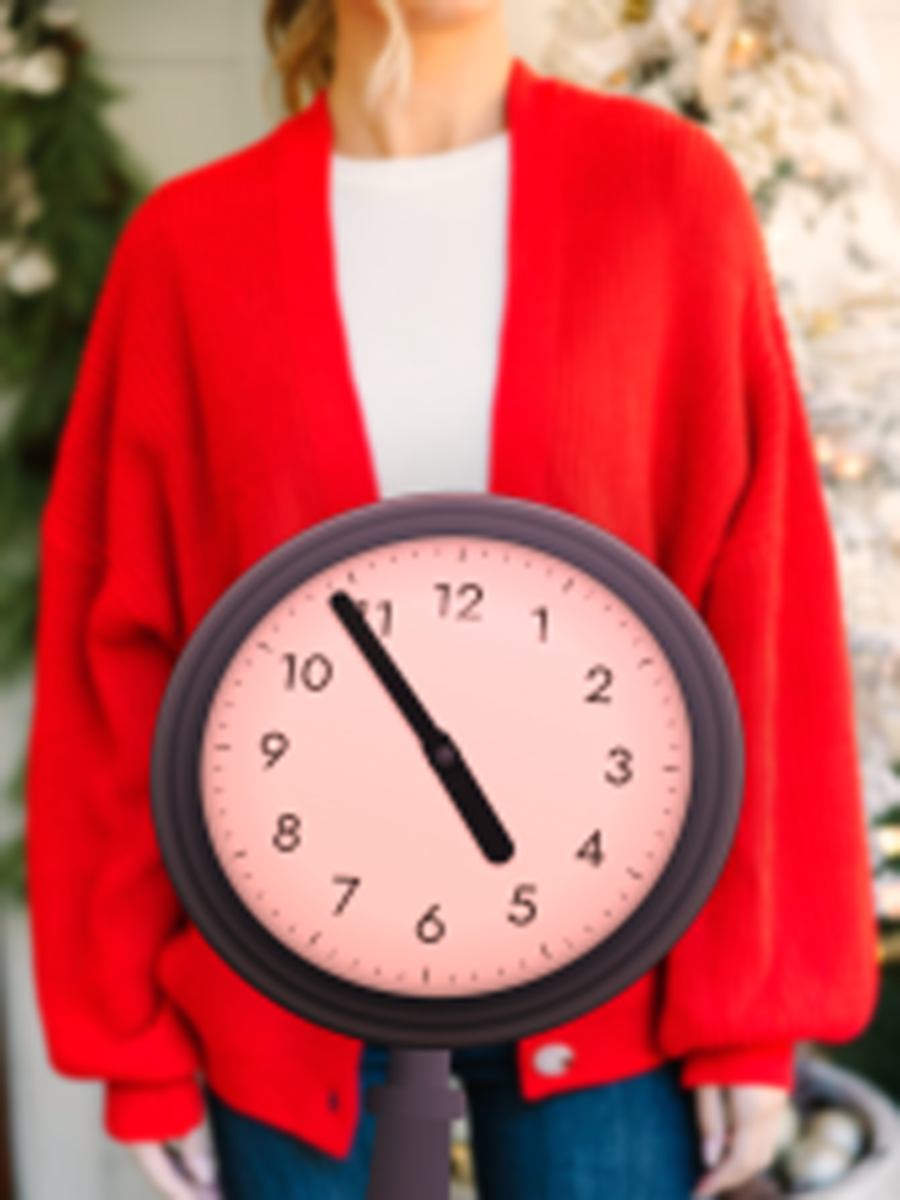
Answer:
4,54
